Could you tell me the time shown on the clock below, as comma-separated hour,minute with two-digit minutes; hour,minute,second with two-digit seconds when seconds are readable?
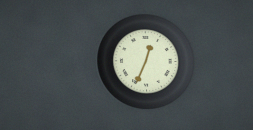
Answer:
12,34
